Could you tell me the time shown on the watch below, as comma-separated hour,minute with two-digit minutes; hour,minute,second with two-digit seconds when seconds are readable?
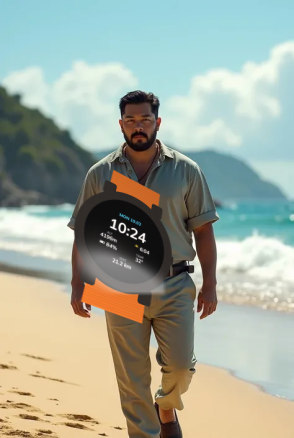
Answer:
10,24
